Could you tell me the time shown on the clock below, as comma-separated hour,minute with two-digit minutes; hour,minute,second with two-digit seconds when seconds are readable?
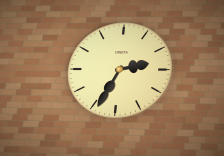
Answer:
2,34
